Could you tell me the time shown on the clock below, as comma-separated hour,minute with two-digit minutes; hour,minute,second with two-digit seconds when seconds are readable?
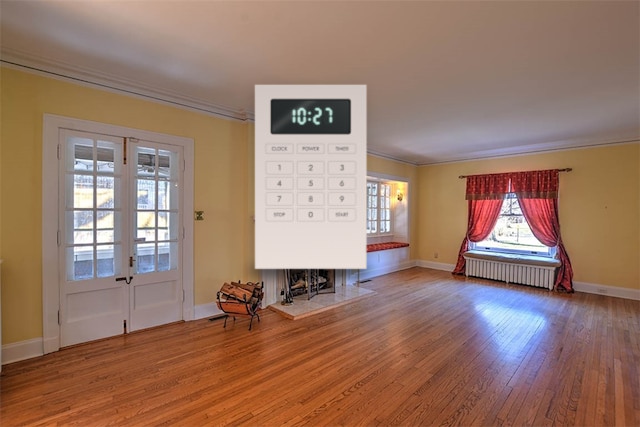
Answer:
10,27
